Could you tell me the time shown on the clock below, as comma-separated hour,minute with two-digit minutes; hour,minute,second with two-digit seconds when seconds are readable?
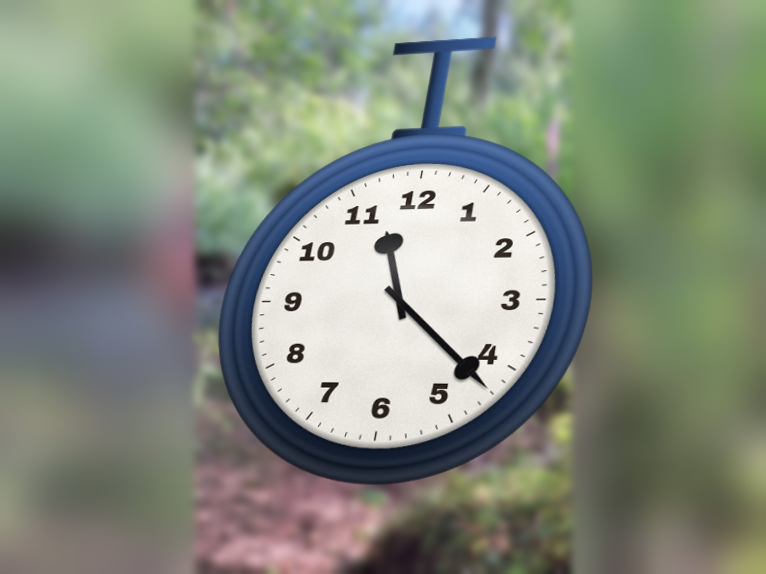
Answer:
11,22
